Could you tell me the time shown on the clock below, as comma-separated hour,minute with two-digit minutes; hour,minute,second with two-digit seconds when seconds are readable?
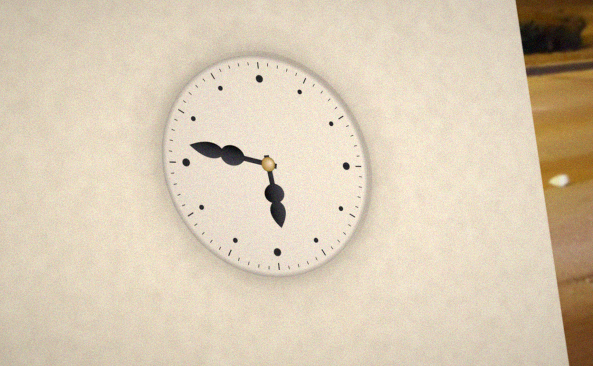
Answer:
5,47
